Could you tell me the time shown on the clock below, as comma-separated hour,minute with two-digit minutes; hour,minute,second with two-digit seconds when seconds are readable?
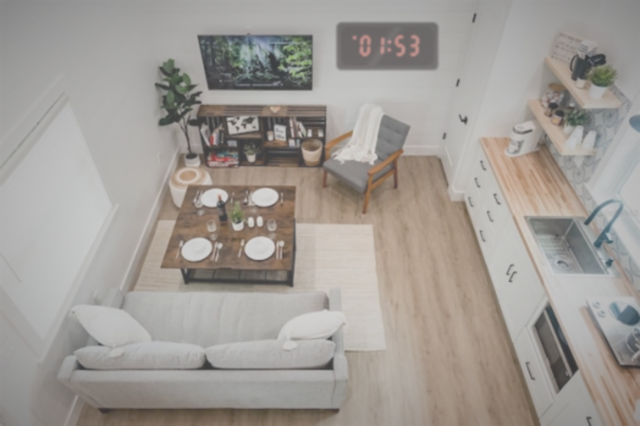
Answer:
1,53
